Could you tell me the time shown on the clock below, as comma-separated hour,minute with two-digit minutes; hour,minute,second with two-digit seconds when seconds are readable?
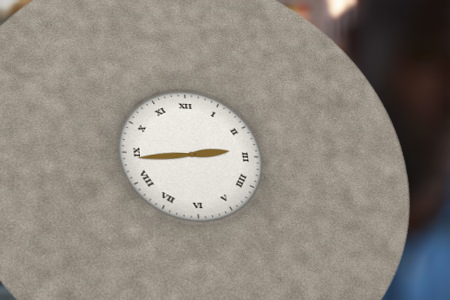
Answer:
2,44
